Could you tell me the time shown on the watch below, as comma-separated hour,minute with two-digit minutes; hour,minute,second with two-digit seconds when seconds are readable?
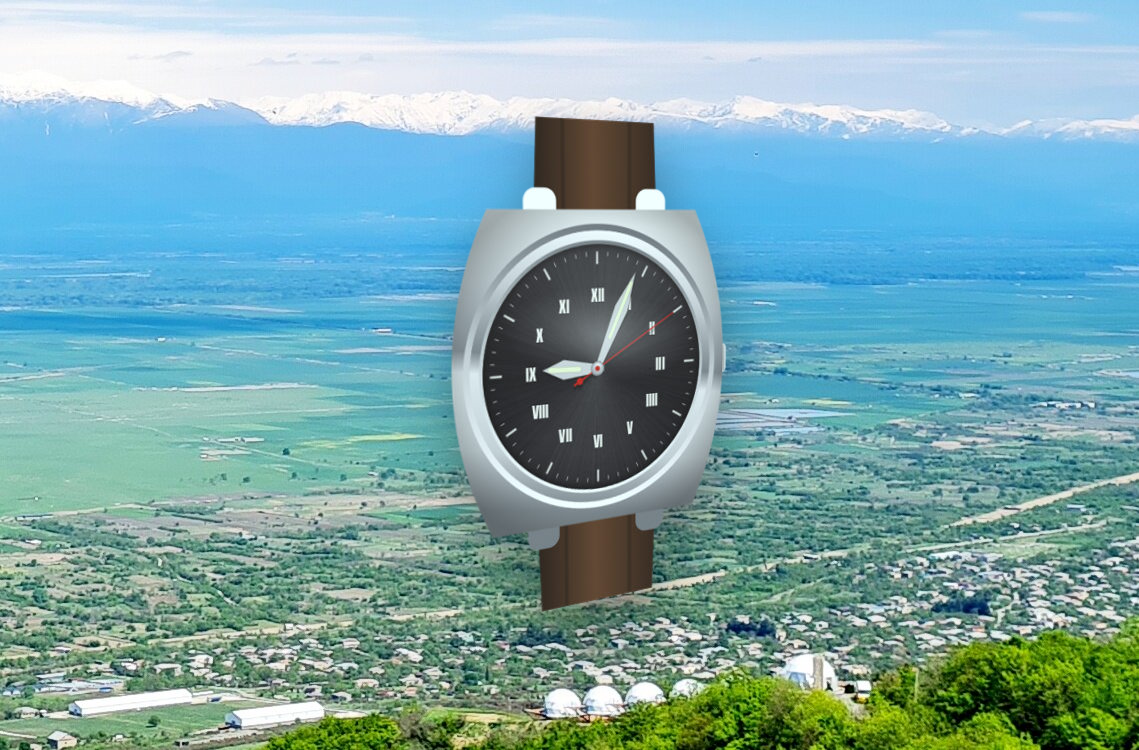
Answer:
9,04,10
